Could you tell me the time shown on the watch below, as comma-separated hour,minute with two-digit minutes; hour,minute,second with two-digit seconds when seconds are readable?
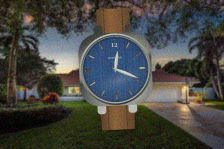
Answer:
12,19
